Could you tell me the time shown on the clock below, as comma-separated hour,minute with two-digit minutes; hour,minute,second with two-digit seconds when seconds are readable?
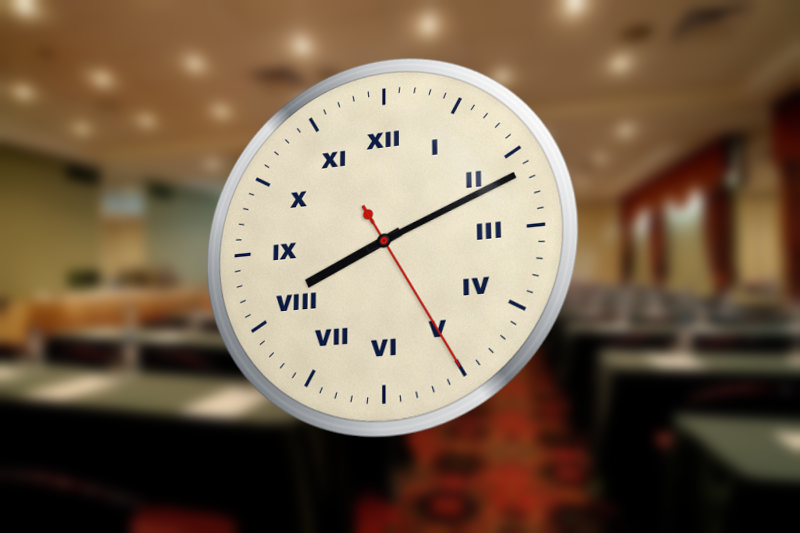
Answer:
8,11,25
